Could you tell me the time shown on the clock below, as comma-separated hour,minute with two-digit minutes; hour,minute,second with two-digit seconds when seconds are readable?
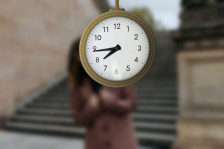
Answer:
7,44
